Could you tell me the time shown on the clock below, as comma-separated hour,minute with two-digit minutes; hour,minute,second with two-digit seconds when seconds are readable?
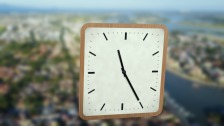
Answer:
11,25
